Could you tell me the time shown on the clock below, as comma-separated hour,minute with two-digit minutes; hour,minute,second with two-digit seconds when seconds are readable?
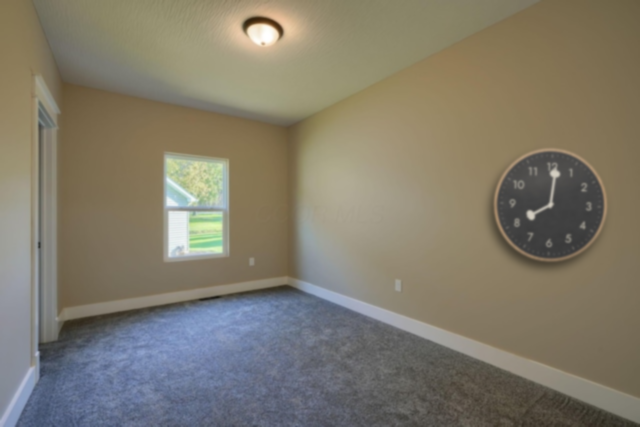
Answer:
8,01
